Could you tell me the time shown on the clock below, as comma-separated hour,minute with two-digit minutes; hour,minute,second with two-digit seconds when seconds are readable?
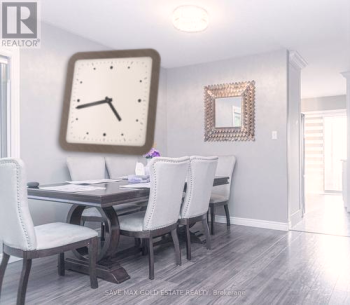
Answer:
4,43
